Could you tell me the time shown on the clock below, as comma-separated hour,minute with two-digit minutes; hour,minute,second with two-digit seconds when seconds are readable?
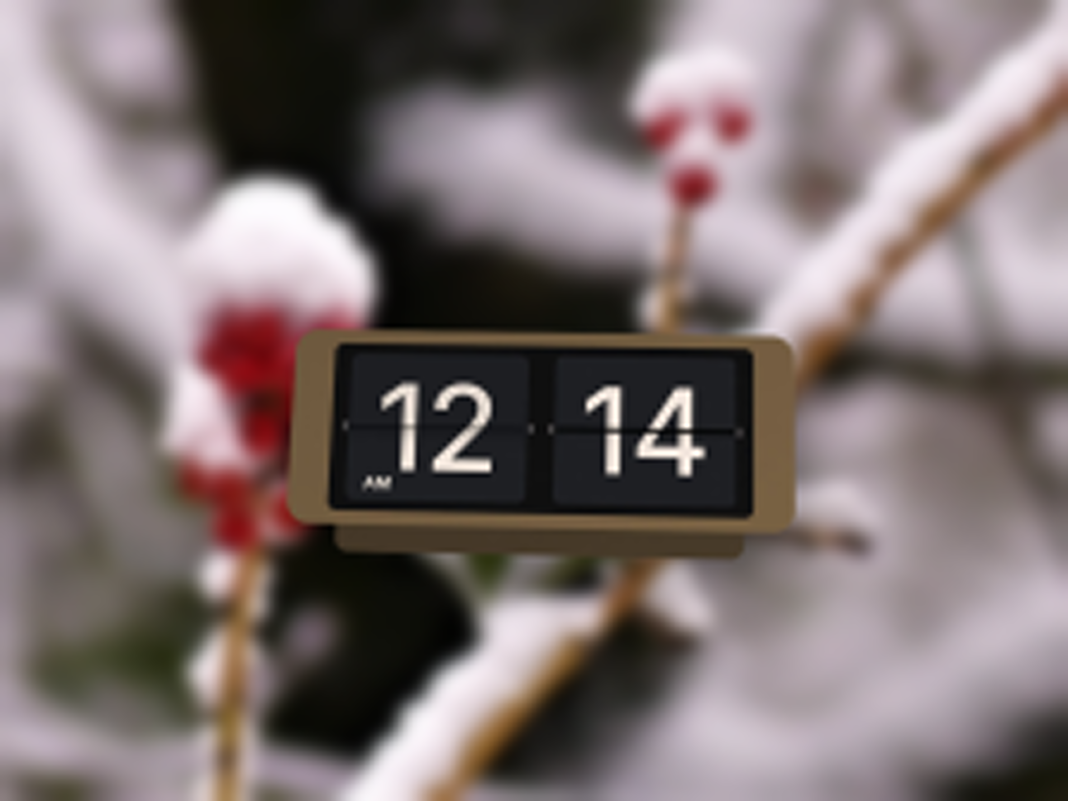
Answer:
12,14
